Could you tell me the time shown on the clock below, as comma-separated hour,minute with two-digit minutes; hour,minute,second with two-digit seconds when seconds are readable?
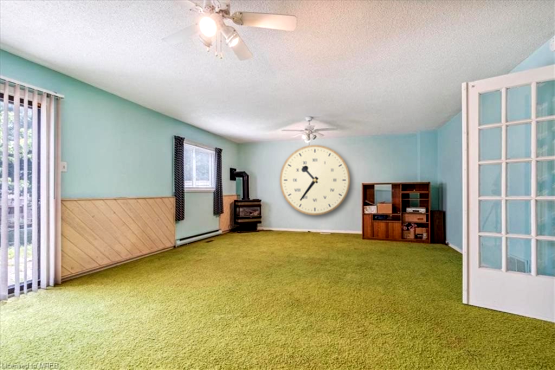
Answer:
10,36
